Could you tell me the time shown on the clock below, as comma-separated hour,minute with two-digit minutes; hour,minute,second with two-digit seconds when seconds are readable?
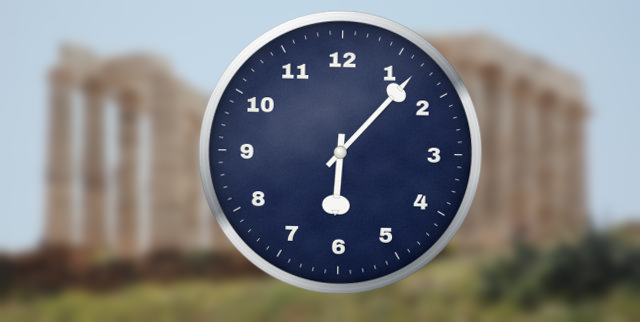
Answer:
6,07
